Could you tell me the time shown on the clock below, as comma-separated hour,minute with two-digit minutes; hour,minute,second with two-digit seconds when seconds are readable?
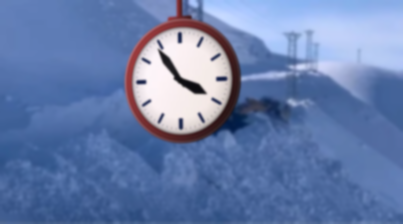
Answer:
3,54
